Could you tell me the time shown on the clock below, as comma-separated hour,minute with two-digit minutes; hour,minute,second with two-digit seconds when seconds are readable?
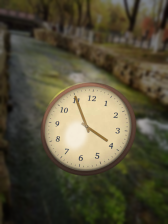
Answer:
3,55
